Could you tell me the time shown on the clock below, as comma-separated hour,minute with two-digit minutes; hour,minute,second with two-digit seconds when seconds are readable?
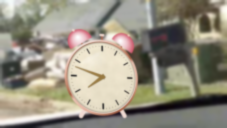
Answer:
7,48
